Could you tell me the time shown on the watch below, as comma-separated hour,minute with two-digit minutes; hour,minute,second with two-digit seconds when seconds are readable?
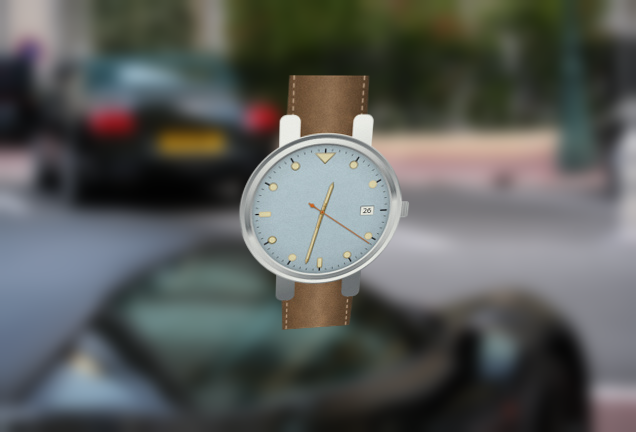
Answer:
12,32,21
